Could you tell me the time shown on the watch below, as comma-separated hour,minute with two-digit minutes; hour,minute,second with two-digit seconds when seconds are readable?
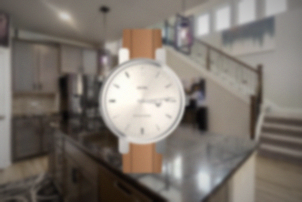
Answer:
3,14
